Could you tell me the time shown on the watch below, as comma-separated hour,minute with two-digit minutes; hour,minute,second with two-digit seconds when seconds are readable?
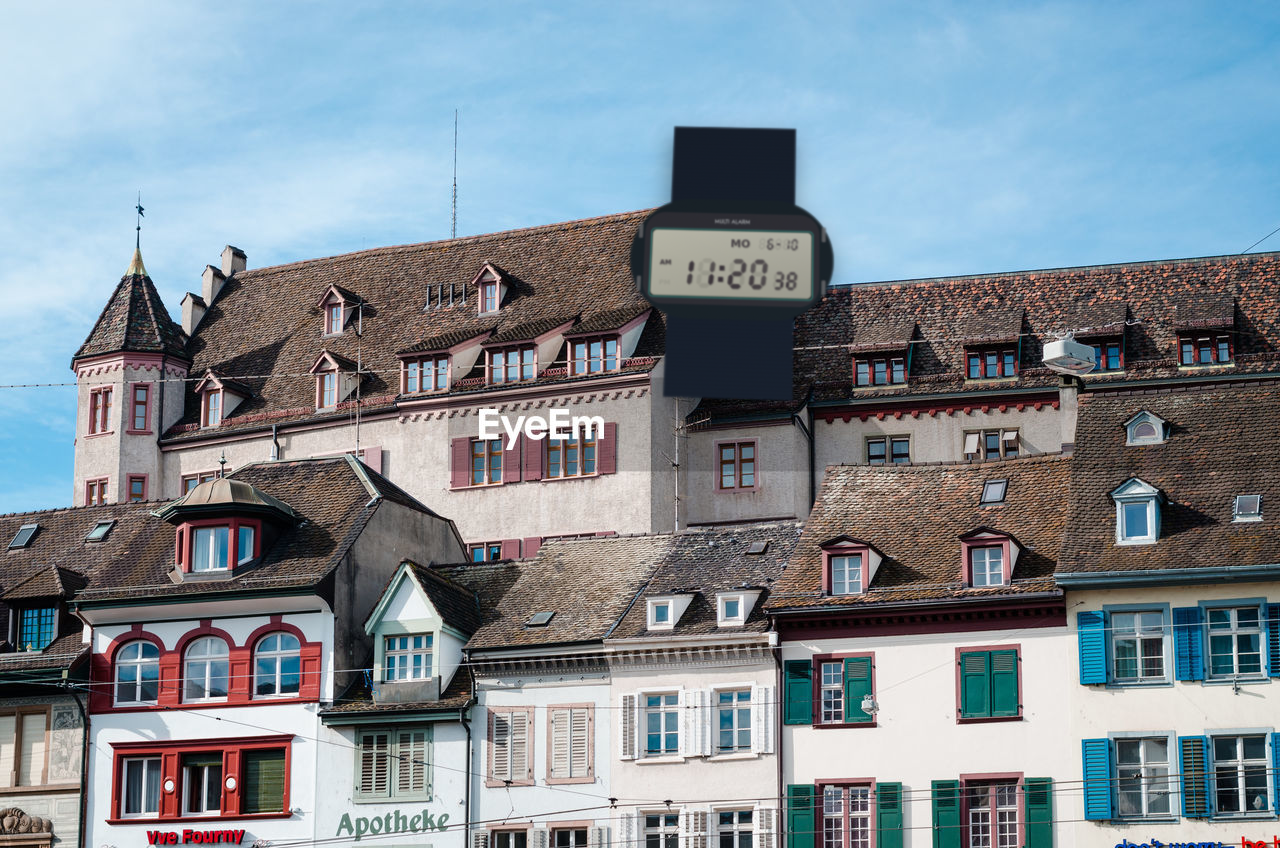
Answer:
11,20,38
